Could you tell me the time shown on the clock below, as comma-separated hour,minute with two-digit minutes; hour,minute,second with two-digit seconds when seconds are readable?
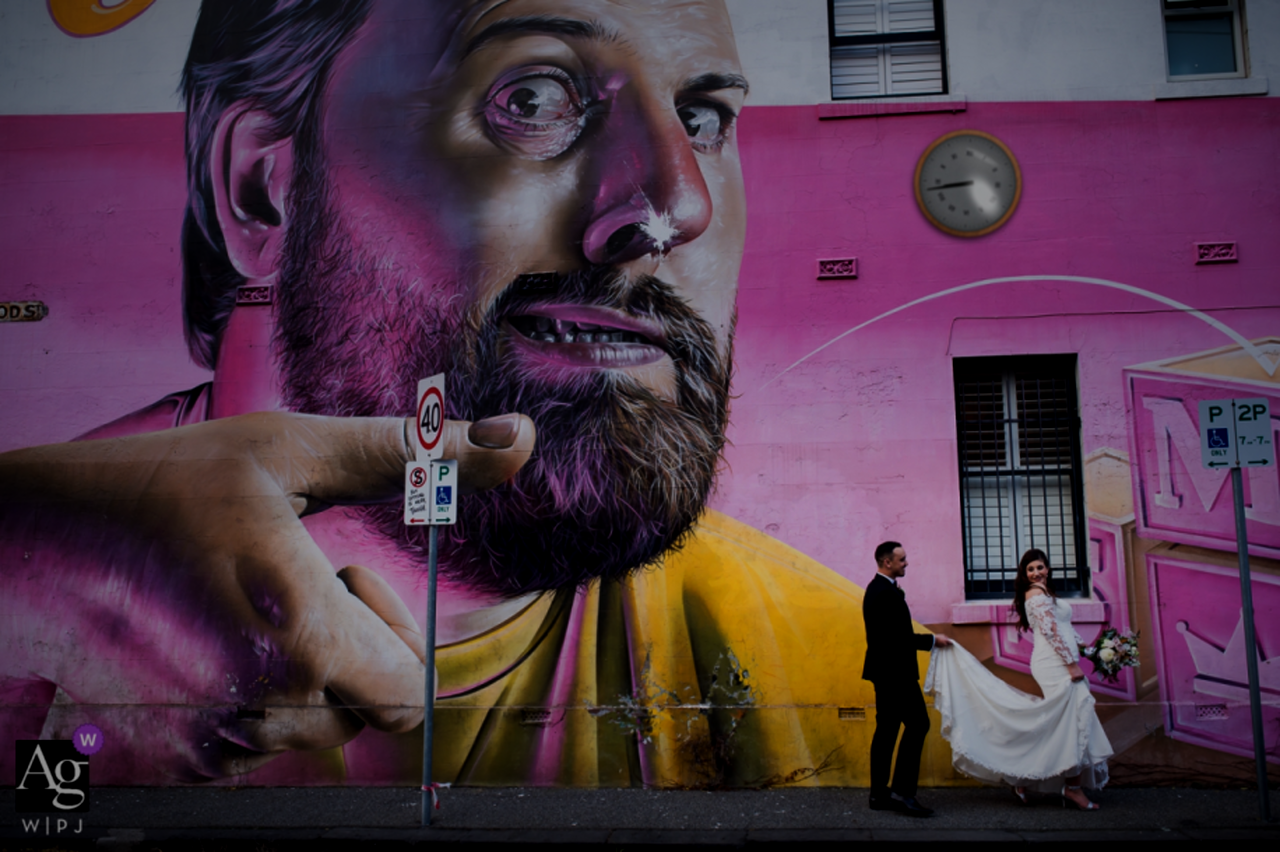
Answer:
8,43
